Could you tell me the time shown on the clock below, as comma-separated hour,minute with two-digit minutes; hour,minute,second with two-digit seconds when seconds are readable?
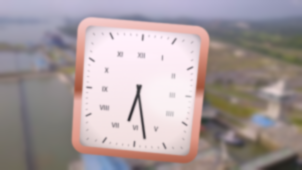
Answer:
6,28
